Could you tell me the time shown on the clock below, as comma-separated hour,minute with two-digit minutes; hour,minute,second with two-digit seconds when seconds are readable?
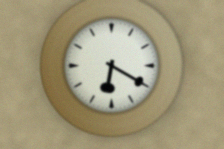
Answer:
6,20
